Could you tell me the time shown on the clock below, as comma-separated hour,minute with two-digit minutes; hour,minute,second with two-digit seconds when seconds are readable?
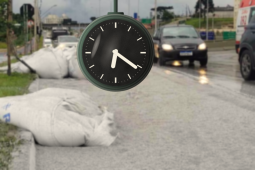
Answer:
6,21
